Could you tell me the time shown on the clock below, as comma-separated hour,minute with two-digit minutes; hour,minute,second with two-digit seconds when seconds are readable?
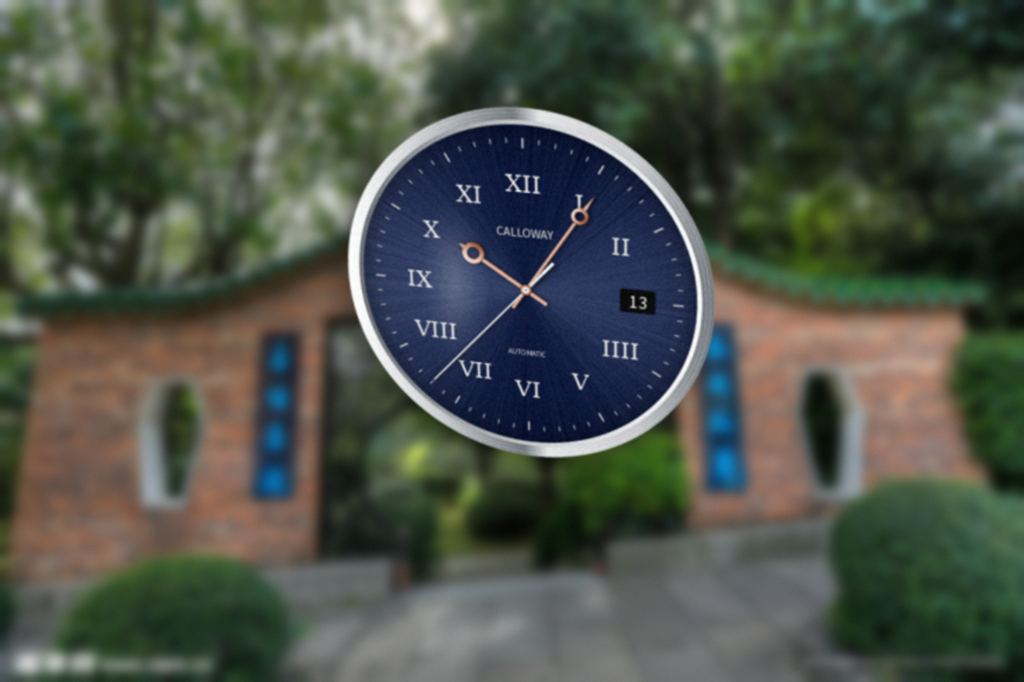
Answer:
10,05,37
